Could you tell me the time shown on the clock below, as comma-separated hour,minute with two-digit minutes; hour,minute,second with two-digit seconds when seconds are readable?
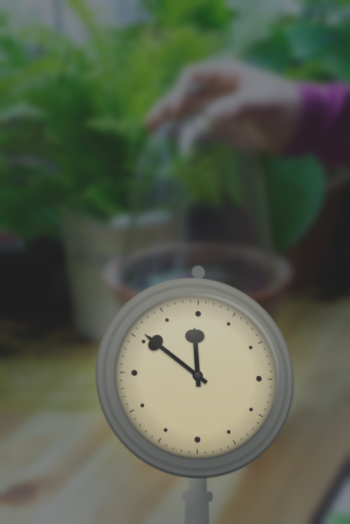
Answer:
11,51
